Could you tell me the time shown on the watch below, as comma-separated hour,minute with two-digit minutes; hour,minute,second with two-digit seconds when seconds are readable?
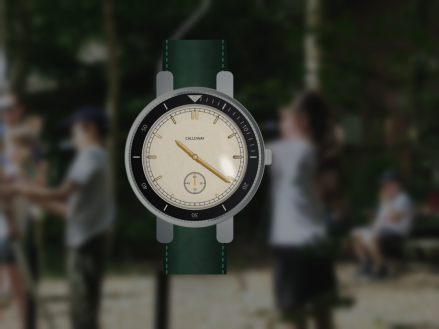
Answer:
10,21
